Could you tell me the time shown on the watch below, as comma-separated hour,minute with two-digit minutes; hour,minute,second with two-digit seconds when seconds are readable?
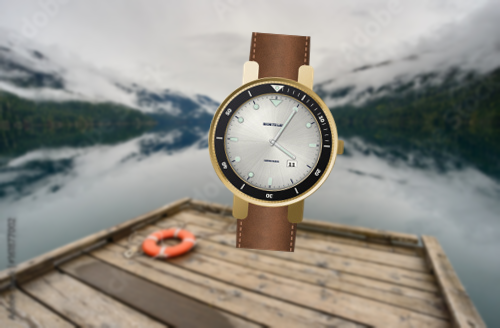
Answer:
4,05
